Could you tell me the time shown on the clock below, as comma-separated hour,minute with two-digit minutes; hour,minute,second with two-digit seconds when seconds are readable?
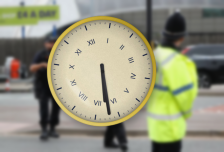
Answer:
6,32
